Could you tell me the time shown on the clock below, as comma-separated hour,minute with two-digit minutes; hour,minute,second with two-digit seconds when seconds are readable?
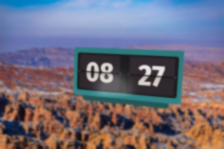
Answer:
8,27
